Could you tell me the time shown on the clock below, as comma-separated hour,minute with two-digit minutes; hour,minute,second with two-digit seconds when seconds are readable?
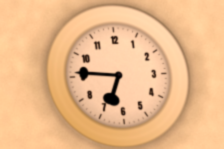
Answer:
6,46
